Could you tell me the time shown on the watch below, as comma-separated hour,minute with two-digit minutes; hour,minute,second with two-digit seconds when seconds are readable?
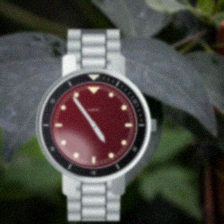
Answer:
4,54
